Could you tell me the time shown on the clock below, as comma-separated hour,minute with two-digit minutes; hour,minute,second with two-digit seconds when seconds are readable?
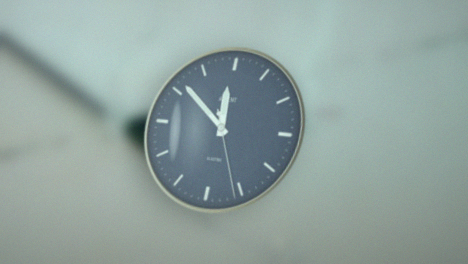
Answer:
11,51,26
